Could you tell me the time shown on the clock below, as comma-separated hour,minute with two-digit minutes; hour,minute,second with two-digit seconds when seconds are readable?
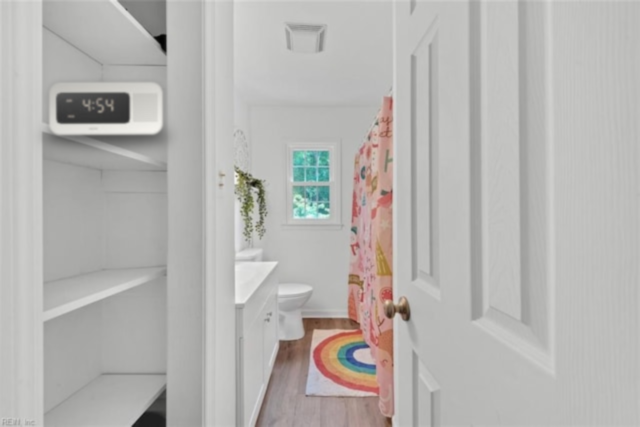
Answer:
4,54
